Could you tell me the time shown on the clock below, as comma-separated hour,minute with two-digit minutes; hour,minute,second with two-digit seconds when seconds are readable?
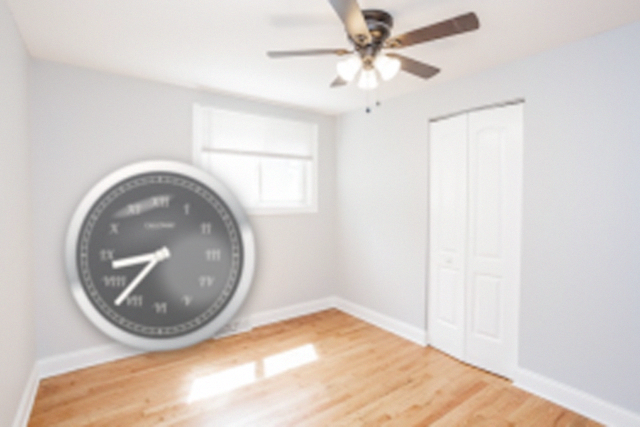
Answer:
8,37
